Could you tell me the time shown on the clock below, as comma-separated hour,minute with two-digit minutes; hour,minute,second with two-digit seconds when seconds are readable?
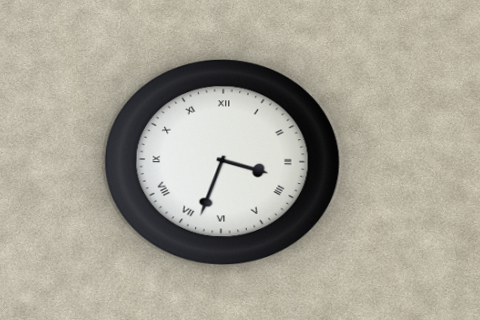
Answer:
3,33
